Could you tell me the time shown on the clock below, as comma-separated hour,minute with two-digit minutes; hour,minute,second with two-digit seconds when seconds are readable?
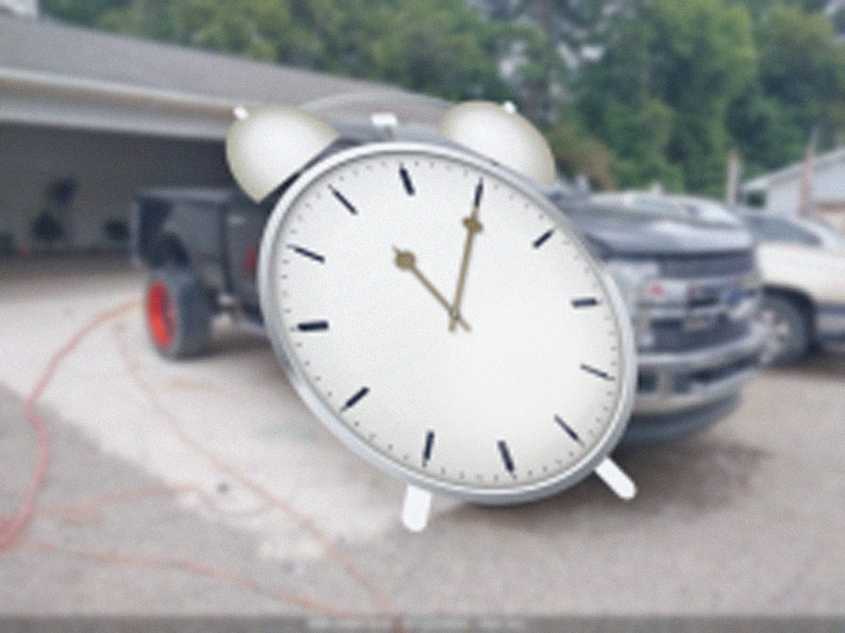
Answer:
11,05
